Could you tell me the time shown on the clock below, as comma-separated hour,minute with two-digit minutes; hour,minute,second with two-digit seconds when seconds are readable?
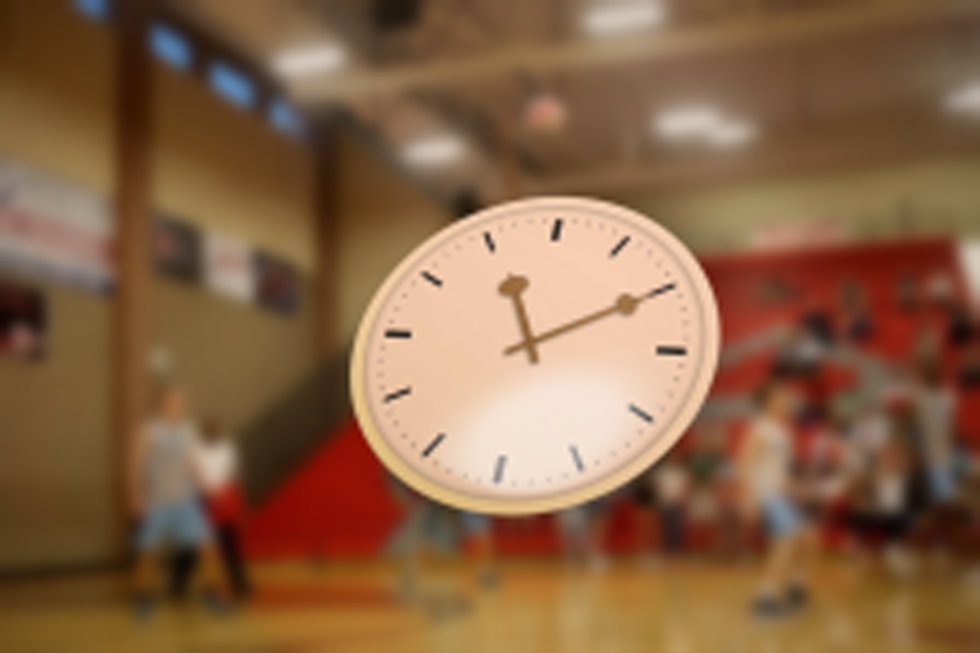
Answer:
11,10
